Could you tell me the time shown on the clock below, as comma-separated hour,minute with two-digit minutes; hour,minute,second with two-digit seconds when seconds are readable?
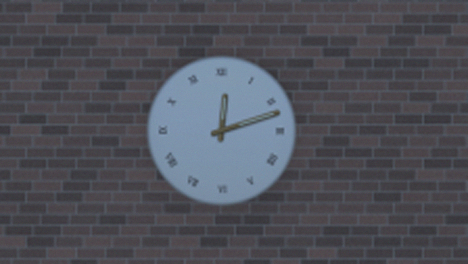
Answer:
12,12
